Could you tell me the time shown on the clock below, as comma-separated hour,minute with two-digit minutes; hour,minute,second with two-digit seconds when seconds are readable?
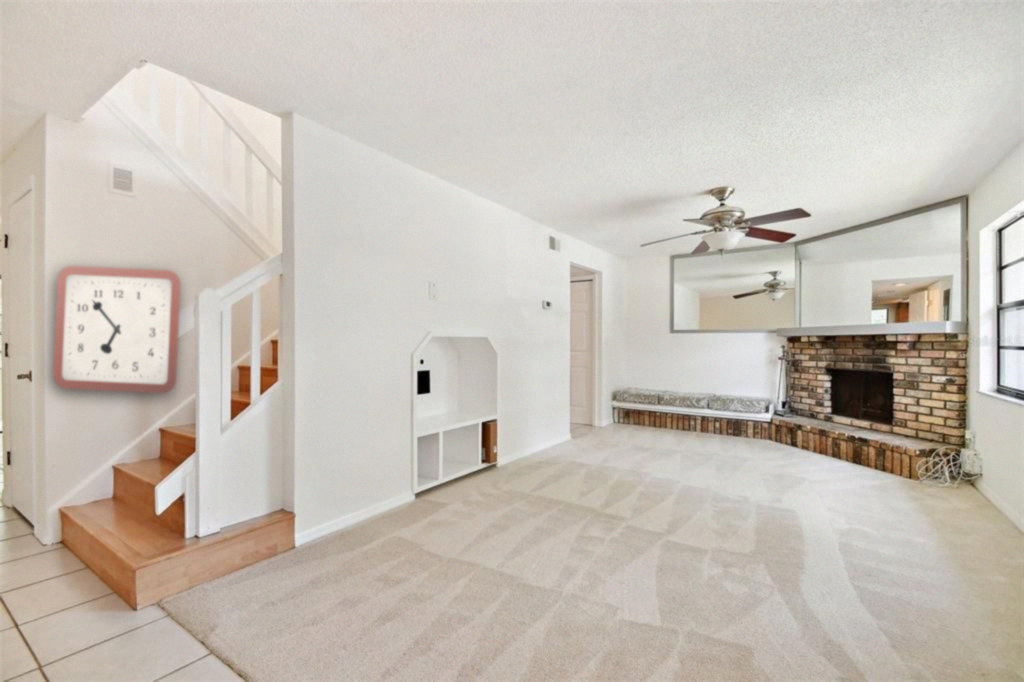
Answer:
6,53
